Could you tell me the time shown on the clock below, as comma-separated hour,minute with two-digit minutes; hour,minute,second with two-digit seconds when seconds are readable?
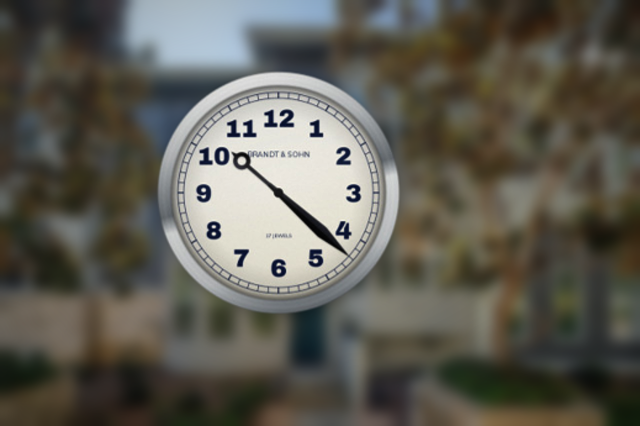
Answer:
10,22
